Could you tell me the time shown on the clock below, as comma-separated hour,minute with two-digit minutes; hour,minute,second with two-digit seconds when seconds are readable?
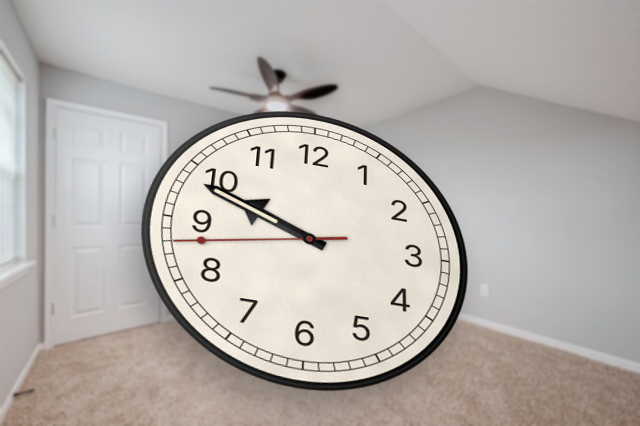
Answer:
9,48,43
